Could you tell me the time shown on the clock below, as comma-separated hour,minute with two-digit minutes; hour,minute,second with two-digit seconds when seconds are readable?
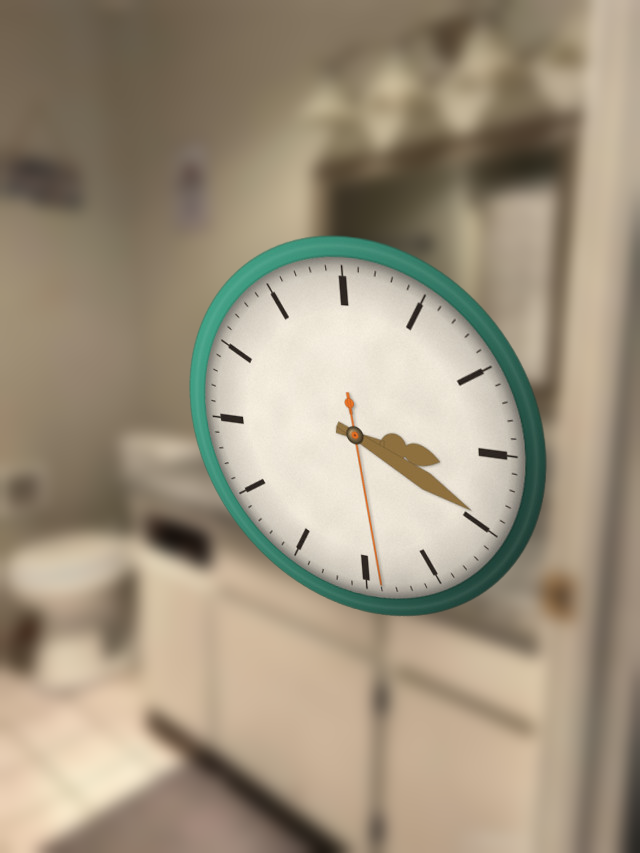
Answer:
3,19,29
